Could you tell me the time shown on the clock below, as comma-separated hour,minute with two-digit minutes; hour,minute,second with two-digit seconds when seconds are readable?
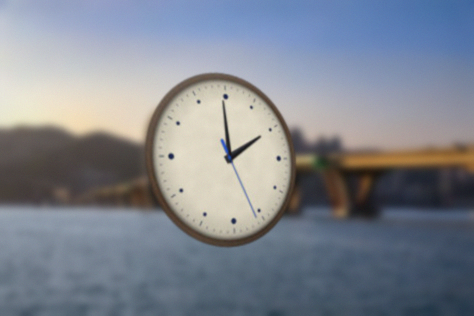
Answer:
1,59,26
